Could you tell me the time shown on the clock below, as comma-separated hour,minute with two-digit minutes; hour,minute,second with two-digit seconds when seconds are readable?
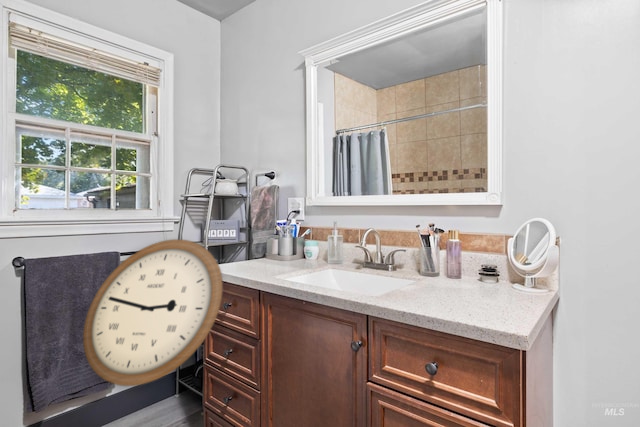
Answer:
2,47
